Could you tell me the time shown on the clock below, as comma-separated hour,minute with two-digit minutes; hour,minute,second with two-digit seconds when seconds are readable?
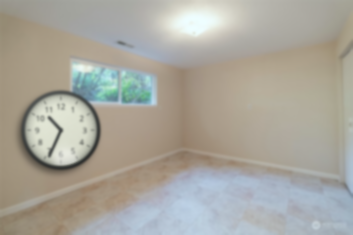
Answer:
10,34
